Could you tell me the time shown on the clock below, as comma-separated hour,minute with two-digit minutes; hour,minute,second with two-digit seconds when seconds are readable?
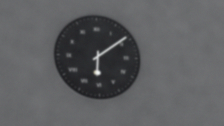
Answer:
6,09
